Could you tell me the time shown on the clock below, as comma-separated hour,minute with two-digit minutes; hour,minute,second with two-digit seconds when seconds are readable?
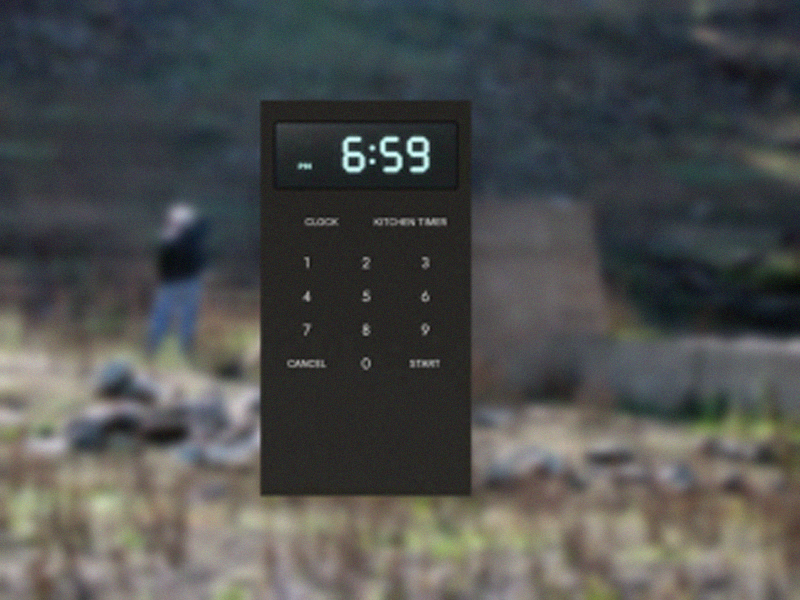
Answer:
6,59
